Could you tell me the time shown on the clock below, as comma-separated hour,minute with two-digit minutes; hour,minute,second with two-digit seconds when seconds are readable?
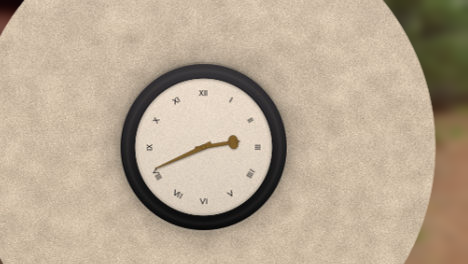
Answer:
2,41
